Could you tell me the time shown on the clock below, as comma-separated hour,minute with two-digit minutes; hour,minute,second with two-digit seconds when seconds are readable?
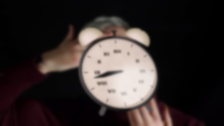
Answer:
8,43
